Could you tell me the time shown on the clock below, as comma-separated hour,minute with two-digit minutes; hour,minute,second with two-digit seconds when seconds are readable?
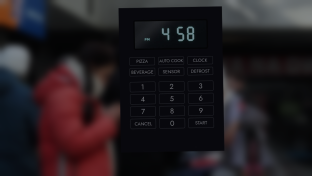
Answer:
4,58
